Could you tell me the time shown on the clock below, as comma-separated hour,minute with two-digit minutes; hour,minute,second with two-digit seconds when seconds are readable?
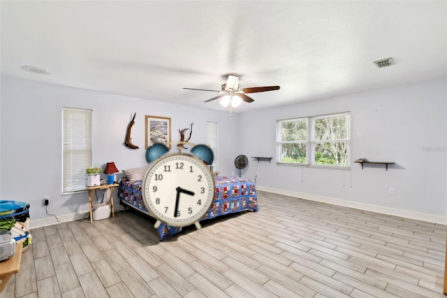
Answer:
3,31
